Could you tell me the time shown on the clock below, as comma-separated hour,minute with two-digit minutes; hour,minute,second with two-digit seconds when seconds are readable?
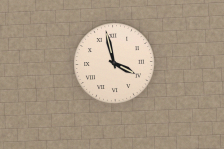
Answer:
3,58
